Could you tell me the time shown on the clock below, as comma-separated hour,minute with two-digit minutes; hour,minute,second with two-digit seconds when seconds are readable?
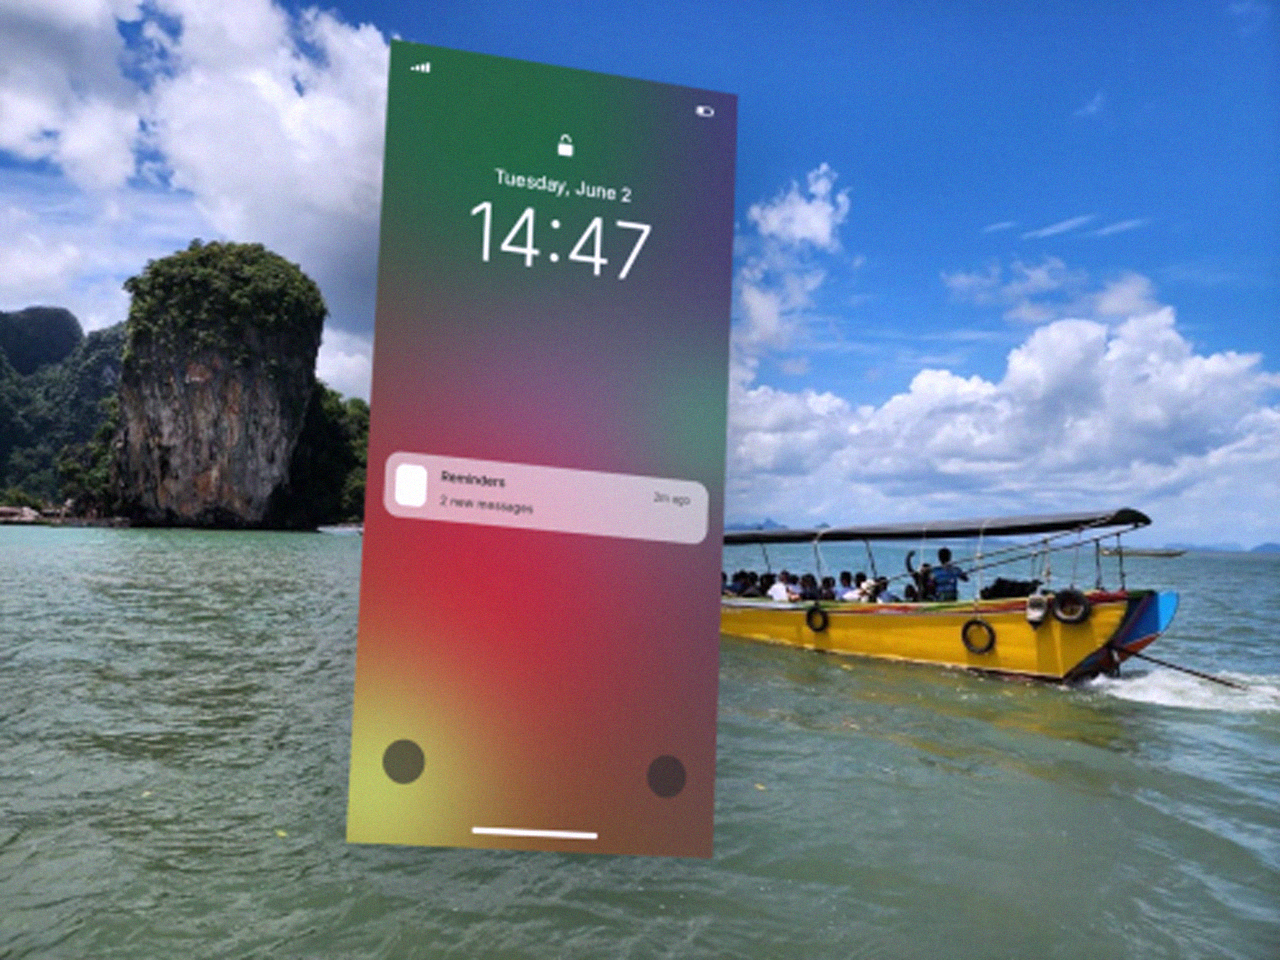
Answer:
14,47
